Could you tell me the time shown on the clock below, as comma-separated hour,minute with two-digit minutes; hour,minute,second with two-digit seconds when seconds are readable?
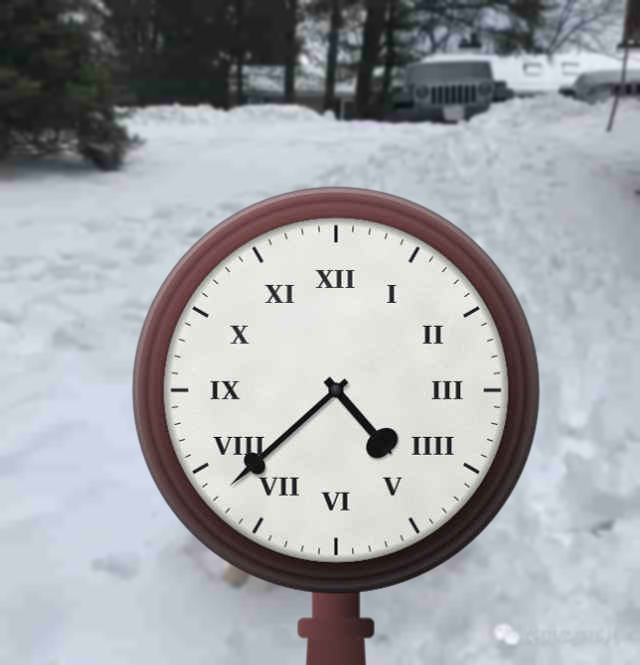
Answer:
4,38
